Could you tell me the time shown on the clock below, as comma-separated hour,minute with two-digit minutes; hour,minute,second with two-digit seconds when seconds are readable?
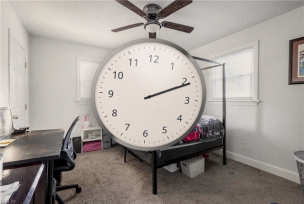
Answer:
2,11
